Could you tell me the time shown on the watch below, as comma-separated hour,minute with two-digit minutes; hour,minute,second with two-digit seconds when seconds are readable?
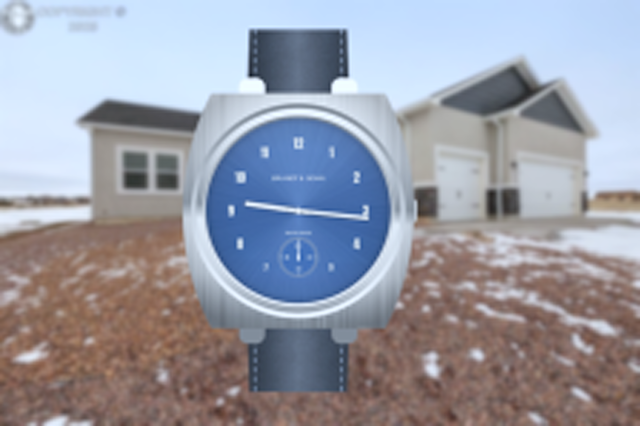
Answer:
9,16
